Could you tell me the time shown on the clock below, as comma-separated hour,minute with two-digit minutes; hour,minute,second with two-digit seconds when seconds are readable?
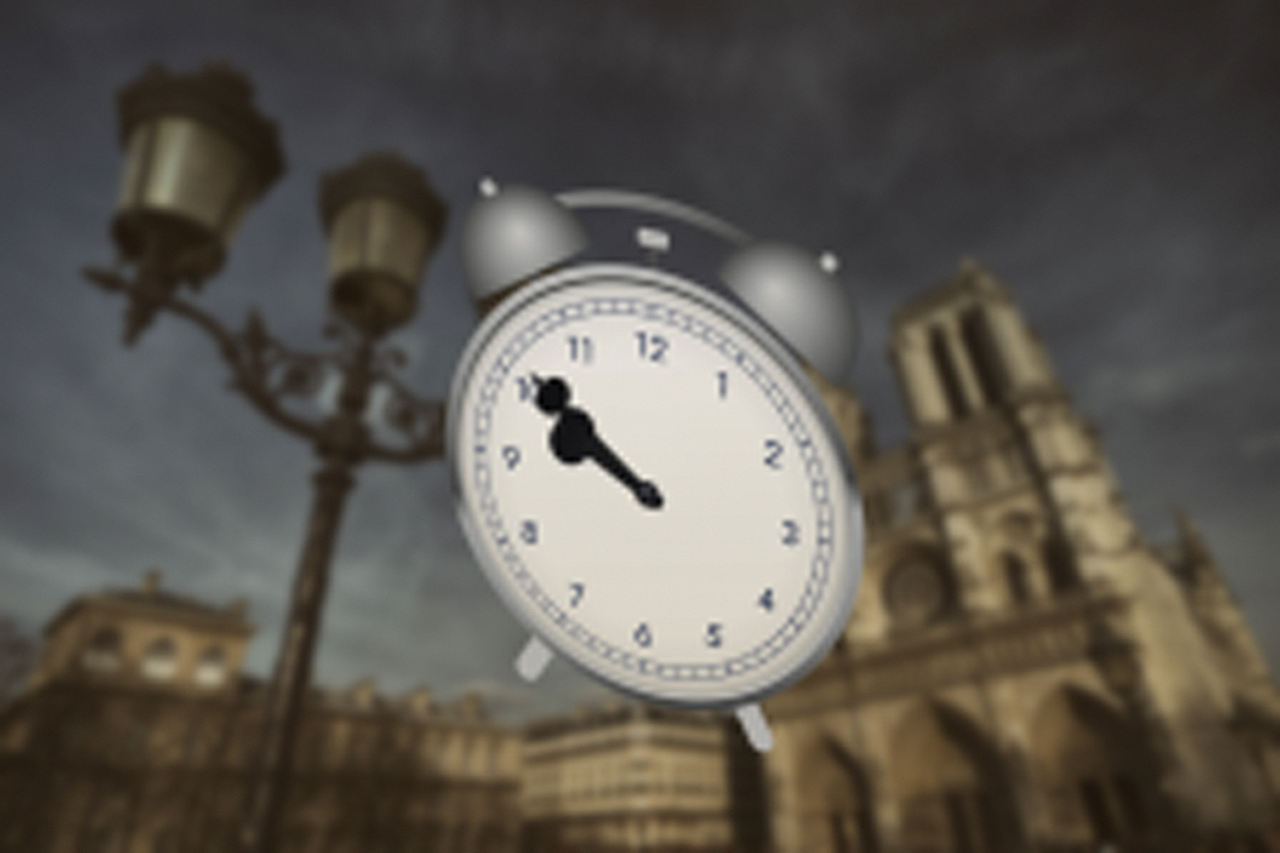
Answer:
9,51
